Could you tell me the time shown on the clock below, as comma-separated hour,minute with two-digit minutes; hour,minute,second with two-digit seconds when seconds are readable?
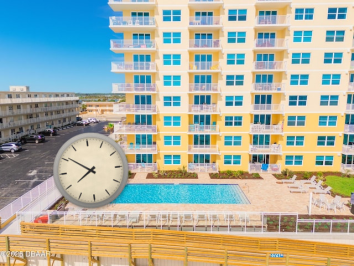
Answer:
7,51
